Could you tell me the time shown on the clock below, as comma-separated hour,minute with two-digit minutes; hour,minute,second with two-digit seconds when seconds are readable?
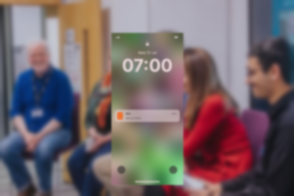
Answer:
7,00
